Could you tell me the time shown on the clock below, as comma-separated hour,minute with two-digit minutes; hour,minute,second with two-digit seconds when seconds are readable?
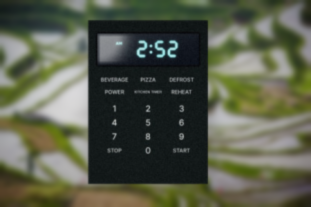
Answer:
2,52
